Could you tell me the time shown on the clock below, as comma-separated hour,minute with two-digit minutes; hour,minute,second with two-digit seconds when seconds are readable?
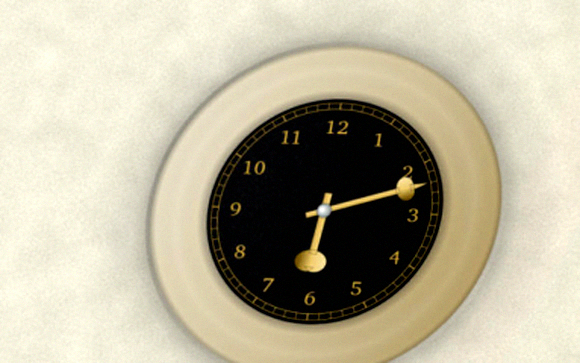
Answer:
6,12
